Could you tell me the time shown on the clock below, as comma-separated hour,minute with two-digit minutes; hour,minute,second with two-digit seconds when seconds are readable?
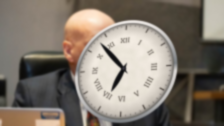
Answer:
6,53
